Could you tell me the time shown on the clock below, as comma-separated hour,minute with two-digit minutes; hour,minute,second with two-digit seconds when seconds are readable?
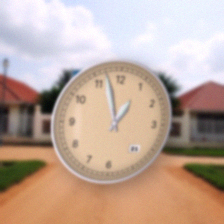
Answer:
12,57
